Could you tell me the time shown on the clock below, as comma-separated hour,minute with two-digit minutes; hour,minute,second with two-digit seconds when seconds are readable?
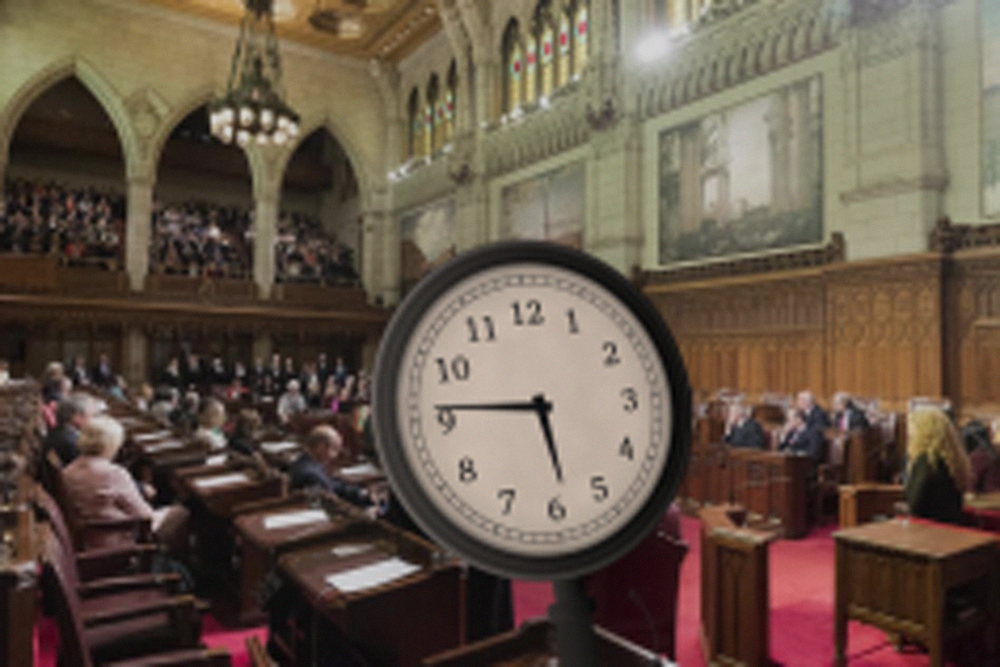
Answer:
5,46
